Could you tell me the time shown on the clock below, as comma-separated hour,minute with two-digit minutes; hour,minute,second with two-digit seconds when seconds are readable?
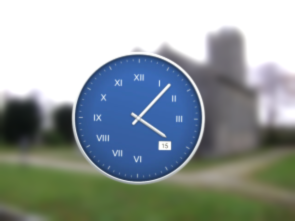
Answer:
4,07
